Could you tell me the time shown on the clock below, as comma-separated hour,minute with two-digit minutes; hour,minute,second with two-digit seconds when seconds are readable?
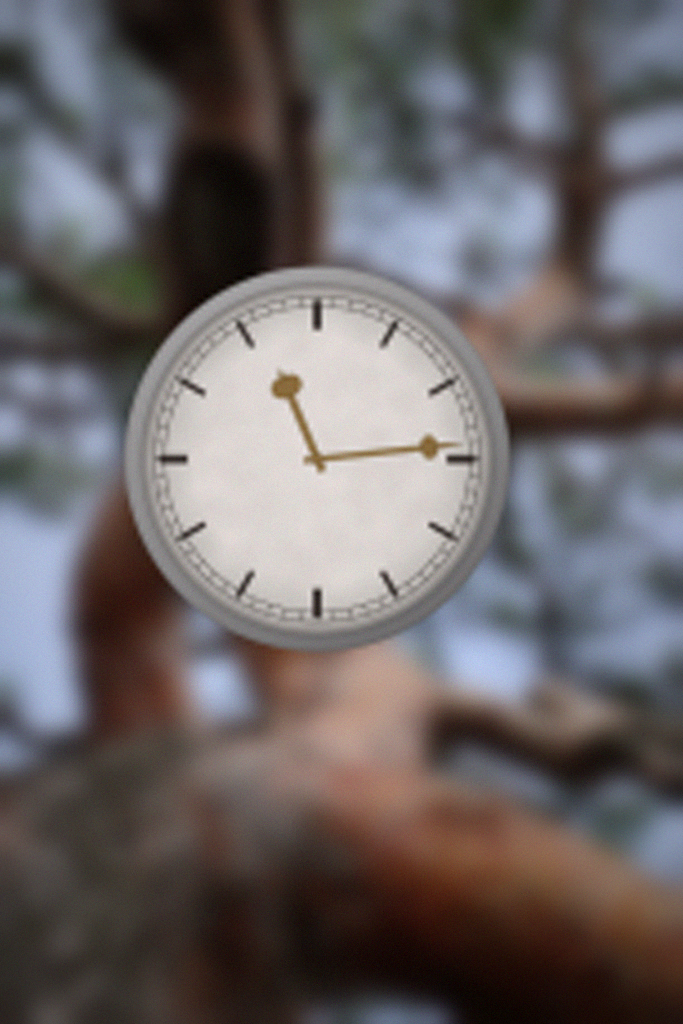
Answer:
11,14
